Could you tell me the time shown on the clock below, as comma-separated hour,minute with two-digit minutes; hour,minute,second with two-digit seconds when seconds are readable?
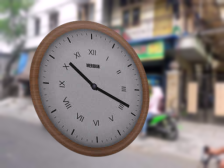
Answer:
10,19
